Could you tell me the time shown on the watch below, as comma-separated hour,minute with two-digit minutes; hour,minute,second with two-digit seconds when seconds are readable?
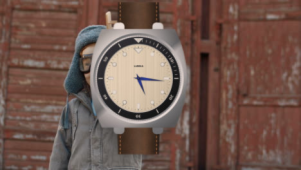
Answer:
5,16
